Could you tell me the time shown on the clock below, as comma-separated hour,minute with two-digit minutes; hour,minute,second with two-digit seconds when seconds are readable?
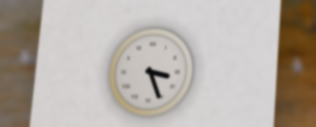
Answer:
3,26
